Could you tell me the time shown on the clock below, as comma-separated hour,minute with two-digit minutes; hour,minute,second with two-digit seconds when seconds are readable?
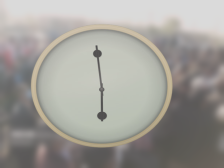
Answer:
5,59
